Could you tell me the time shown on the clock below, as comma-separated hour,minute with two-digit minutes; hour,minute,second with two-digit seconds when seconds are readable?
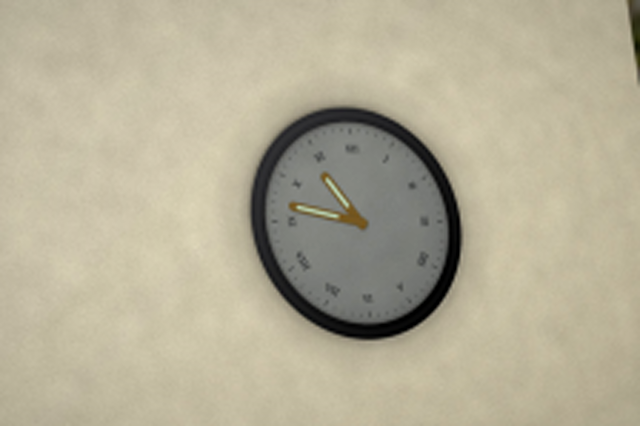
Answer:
10,47
